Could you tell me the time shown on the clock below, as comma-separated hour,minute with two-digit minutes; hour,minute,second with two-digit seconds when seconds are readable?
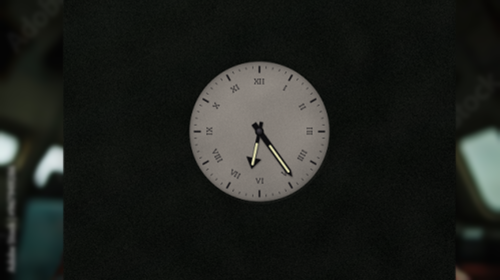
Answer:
6,24
